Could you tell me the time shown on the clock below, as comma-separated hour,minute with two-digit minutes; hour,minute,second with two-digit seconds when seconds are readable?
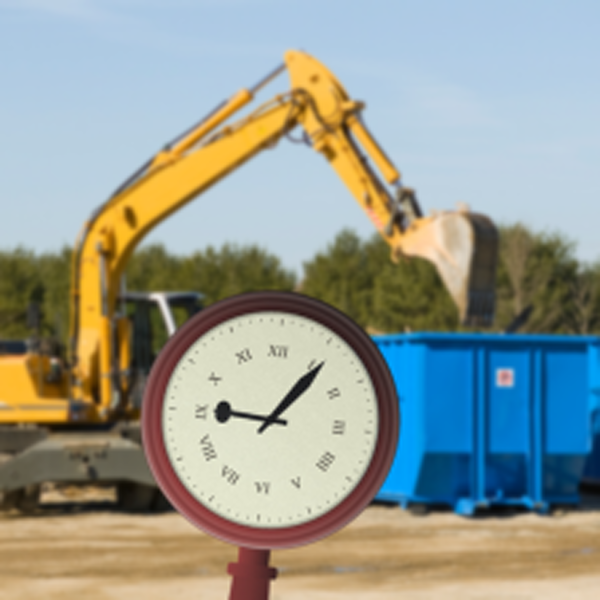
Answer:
9,06
